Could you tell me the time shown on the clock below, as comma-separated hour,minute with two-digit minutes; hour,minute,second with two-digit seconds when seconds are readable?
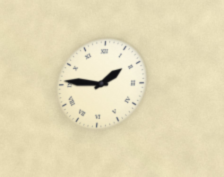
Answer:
1,46
